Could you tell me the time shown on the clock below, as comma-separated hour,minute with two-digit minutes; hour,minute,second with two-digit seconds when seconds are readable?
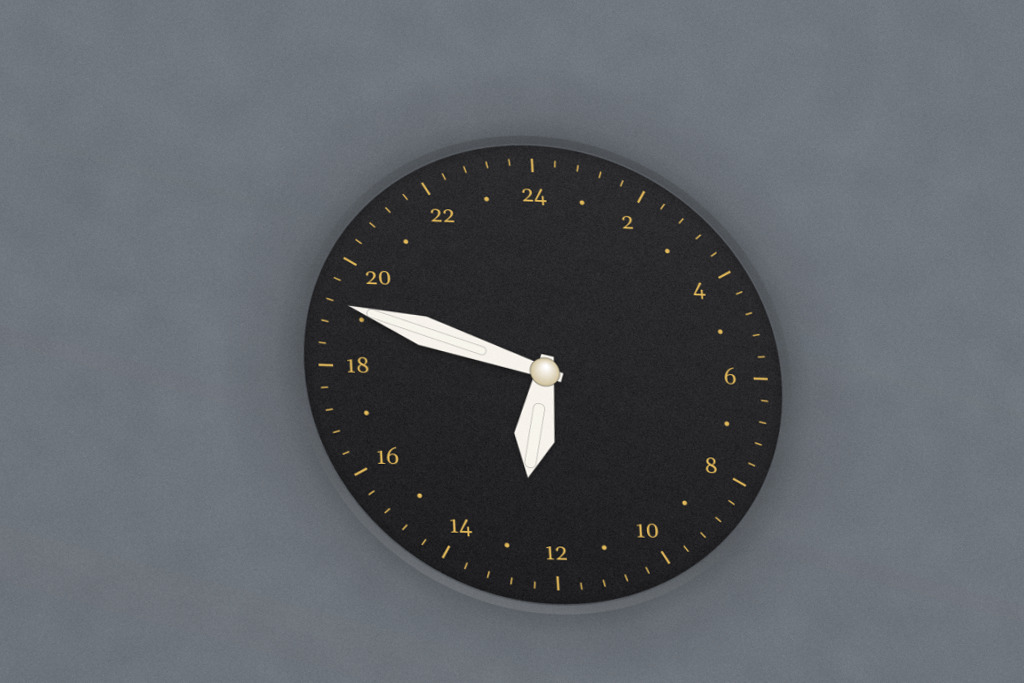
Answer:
12,48
